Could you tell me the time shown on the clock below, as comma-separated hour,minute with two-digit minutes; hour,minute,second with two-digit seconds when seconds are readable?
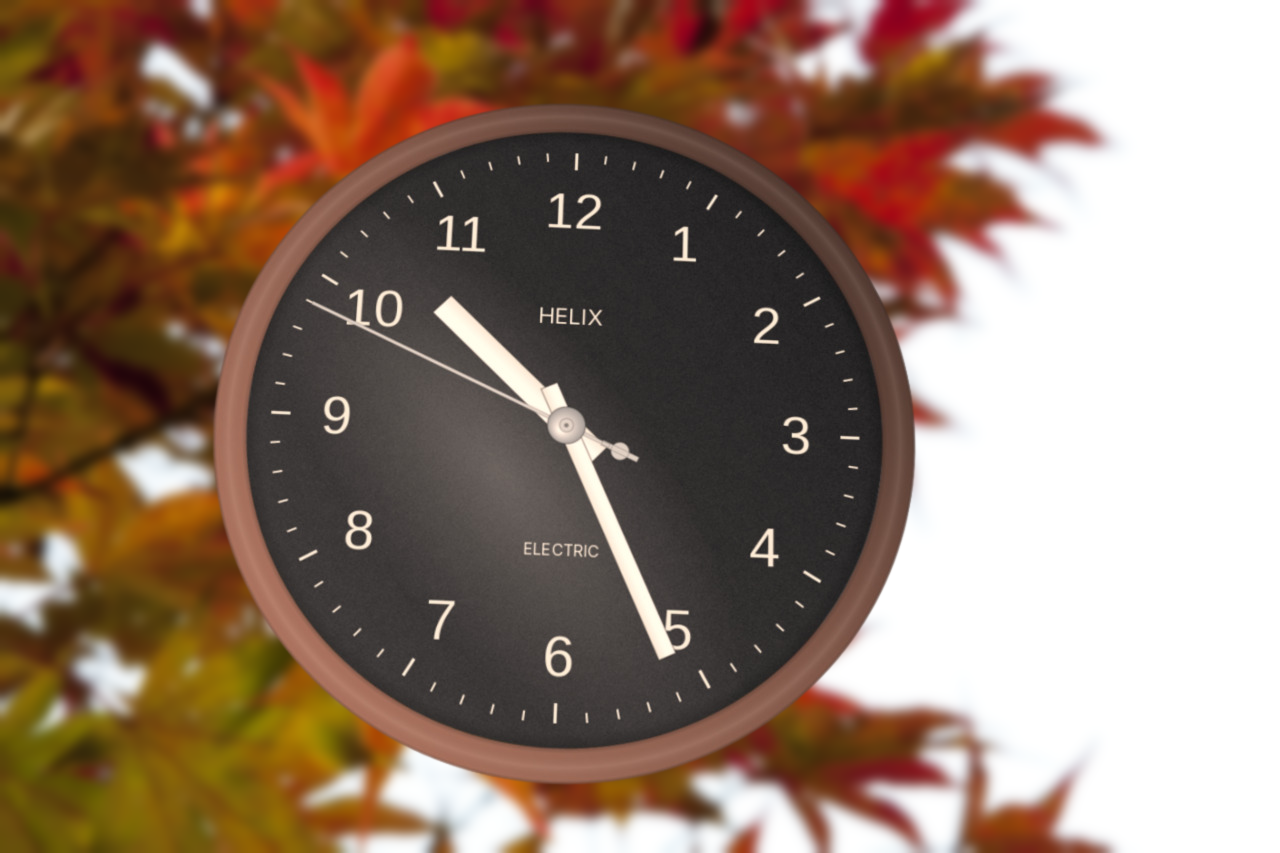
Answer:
10,25,49
